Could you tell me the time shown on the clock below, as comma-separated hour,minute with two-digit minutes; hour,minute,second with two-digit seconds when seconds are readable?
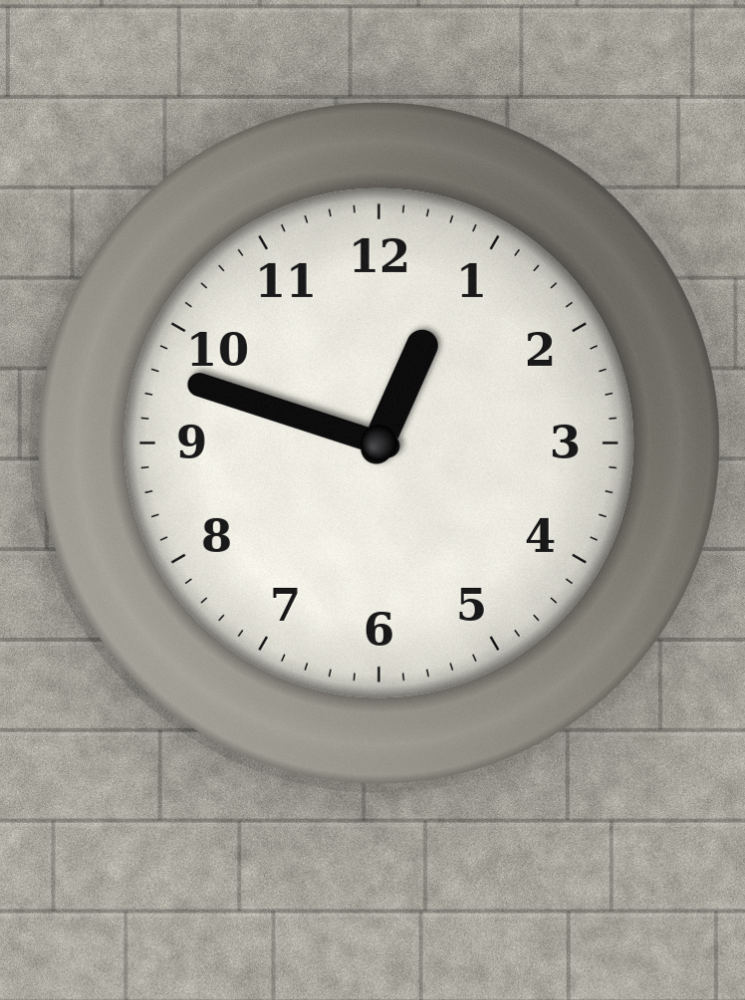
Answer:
12,48
